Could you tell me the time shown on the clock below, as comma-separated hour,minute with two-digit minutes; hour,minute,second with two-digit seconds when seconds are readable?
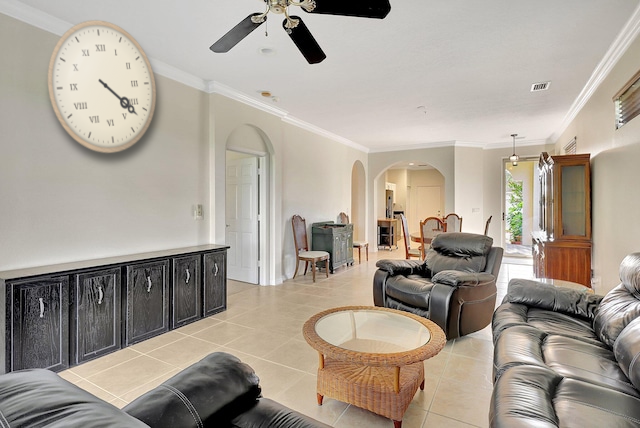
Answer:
4,22
